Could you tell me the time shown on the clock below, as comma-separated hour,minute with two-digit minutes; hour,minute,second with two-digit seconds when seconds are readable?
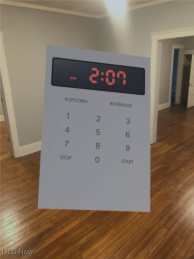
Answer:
2,07
